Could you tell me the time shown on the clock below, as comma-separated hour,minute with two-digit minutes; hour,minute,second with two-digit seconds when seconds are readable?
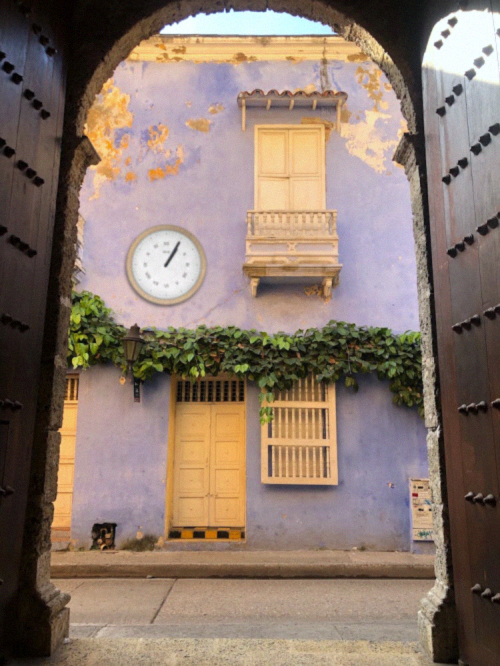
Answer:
1,05
